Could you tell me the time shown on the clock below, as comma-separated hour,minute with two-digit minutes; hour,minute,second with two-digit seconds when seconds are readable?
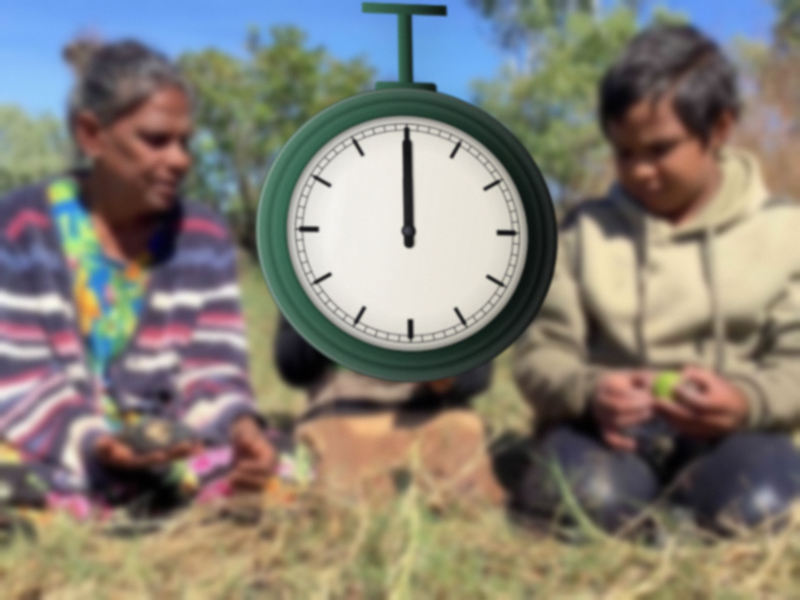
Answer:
12,00
